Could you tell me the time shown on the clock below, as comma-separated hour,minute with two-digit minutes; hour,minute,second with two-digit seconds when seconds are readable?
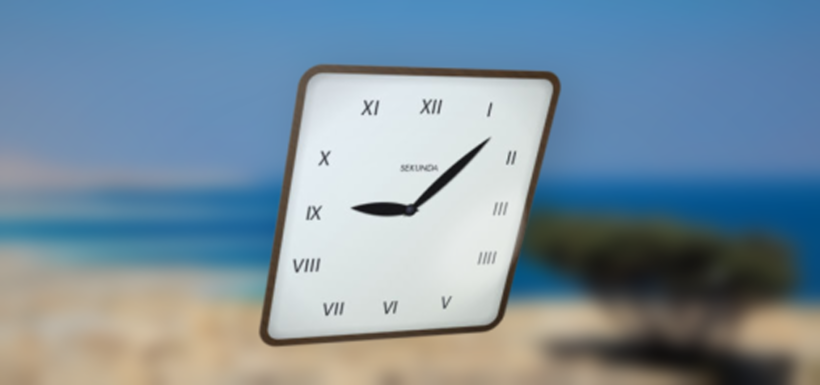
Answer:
9,07
